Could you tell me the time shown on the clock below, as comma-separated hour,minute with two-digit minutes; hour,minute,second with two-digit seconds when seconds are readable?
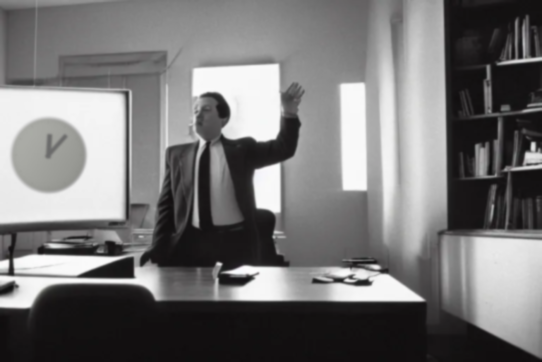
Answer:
12,07
